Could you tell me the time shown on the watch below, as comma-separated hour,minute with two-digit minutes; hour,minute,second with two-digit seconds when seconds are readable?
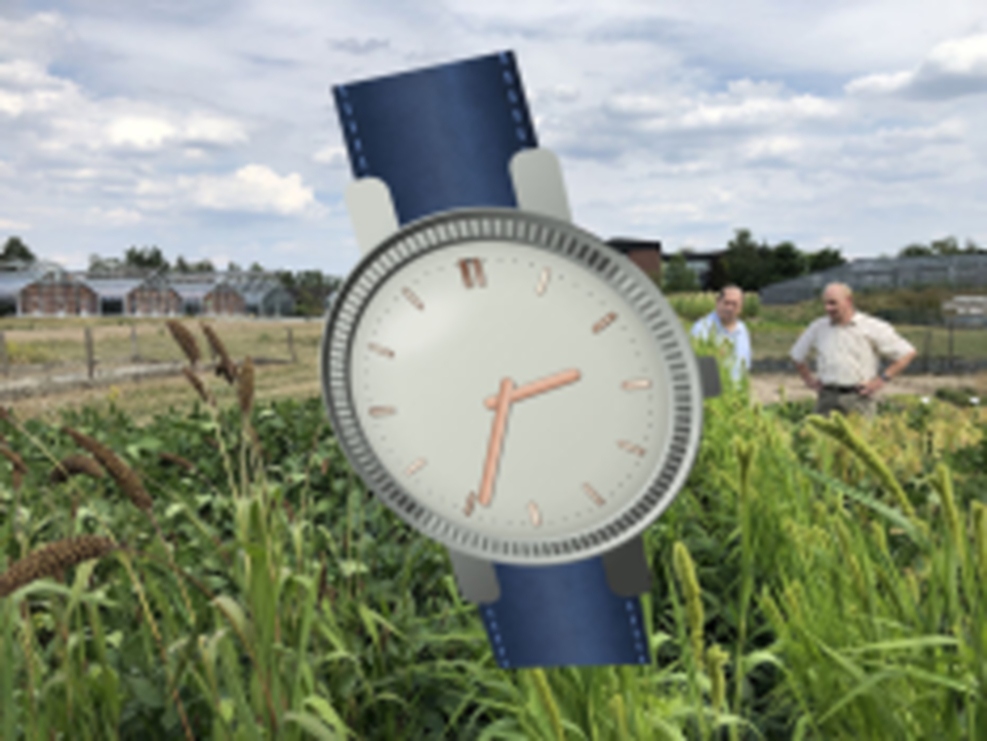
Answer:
2,34
